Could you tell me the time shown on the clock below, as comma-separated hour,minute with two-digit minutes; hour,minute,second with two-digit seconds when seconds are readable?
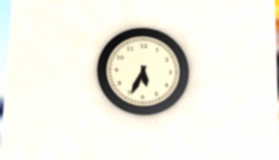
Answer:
5,34
